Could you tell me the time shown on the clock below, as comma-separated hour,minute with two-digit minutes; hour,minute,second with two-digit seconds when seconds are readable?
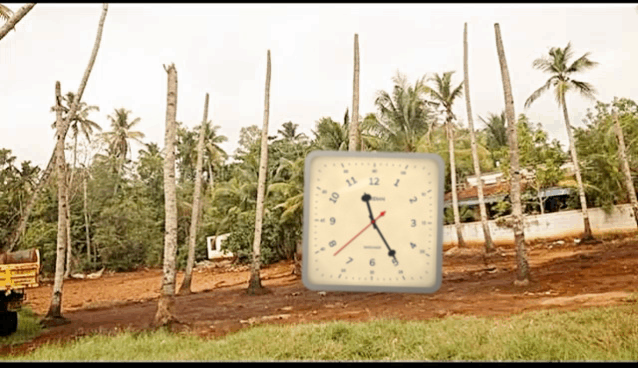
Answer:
11,24,38
